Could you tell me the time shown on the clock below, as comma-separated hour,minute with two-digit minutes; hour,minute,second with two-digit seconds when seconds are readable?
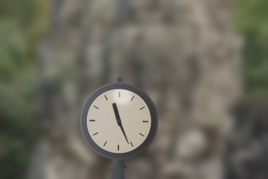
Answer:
11,26
